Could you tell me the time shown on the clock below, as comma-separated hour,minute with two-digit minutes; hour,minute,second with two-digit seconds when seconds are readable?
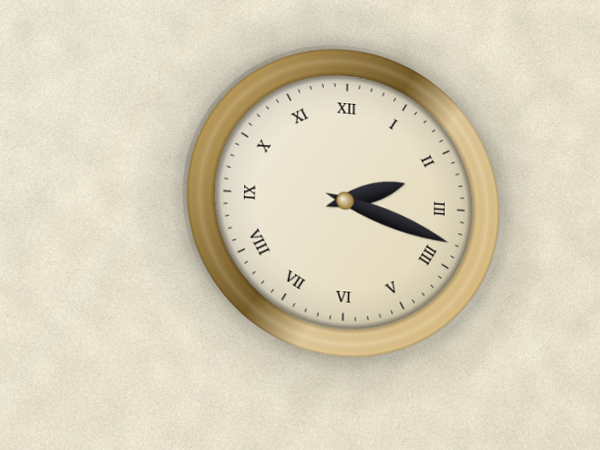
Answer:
2,18
